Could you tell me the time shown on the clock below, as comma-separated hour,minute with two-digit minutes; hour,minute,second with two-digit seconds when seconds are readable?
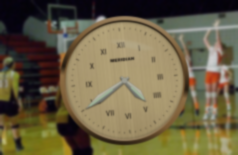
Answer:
4,40
